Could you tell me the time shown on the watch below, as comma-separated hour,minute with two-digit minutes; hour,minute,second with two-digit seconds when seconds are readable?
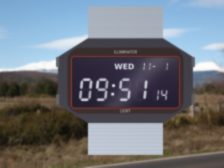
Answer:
9,51,14
